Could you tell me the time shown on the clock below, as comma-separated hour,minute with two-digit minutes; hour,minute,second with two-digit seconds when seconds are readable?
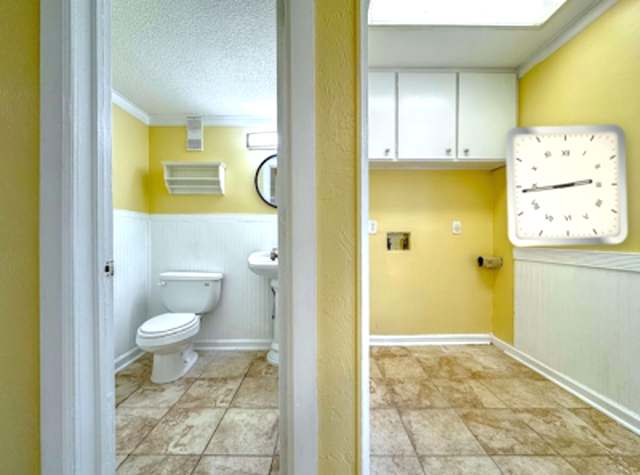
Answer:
2,44
